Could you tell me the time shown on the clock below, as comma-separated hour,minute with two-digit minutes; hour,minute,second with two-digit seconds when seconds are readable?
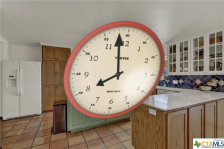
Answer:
7,58
